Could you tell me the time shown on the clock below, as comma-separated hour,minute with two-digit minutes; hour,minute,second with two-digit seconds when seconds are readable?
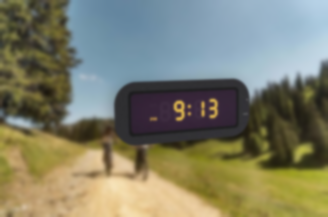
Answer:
9,13
